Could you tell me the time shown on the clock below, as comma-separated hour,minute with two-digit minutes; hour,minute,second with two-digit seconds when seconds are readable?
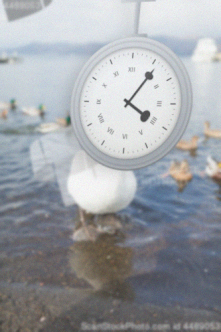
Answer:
4,06
